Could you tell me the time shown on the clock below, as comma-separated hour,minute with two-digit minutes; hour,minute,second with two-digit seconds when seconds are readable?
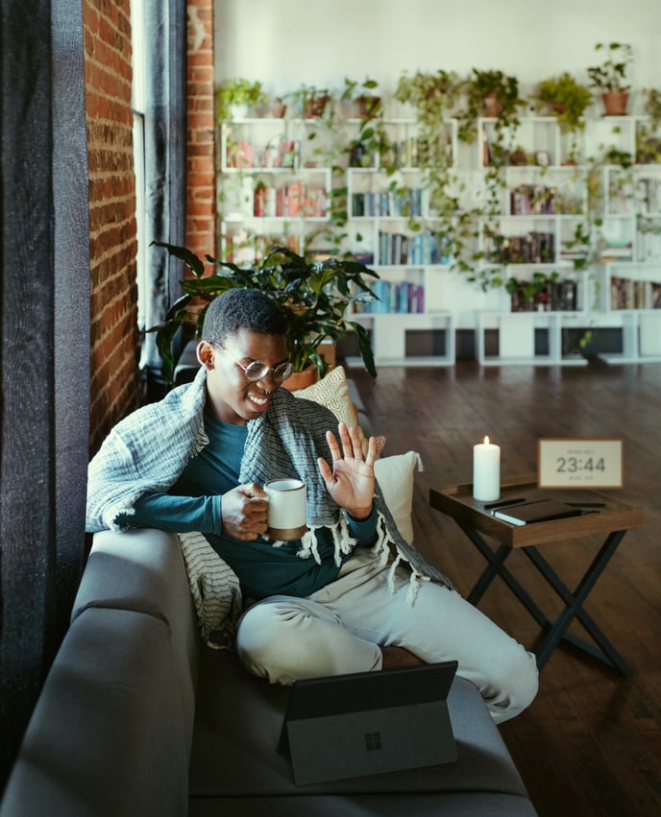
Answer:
23,44
